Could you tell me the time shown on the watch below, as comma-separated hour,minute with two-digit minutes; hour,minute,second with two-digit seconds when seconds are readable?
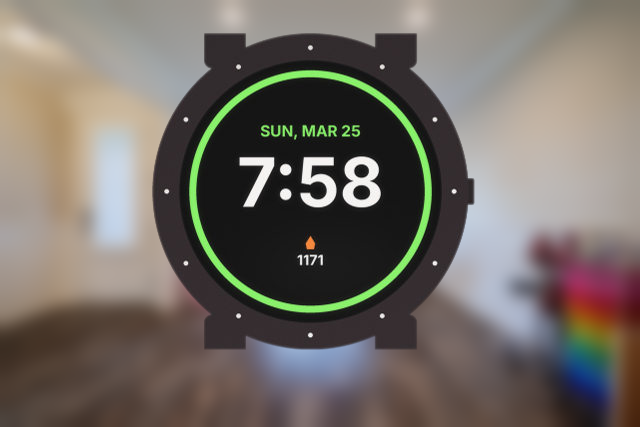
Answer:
7,58
